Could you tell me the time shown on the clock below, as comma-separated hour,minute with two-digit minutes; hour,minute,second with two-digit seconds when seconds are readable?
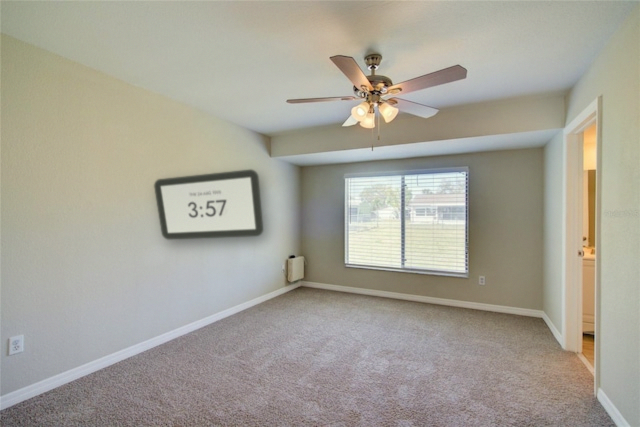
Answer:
3,57
